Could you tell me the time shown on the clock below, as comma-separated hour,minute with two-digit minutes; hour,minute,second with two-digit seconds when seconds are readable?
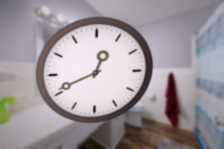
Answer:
12,41
